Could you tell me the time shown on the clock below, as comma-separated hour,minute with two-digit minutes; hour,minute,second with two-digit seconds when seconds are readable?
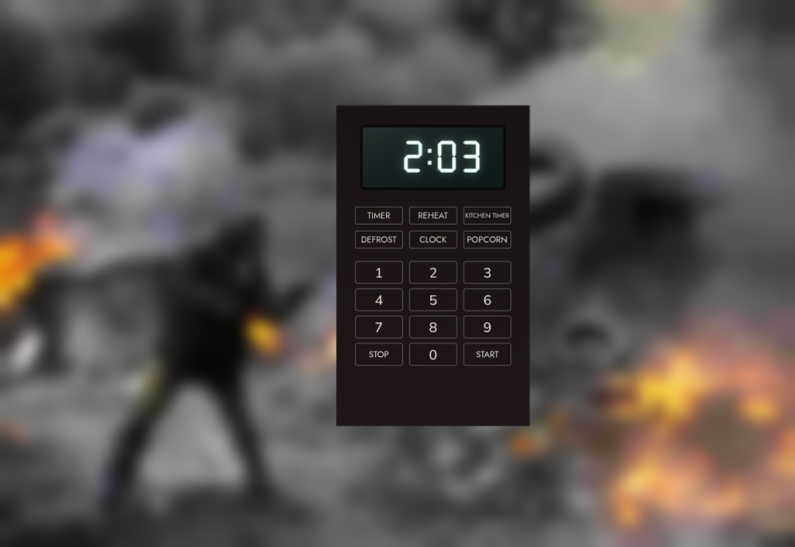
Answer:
2,03
